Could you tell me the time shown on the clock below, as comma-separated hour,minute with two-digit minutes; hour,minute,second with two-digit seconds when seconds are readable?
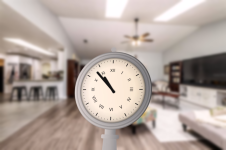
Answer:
10,53
